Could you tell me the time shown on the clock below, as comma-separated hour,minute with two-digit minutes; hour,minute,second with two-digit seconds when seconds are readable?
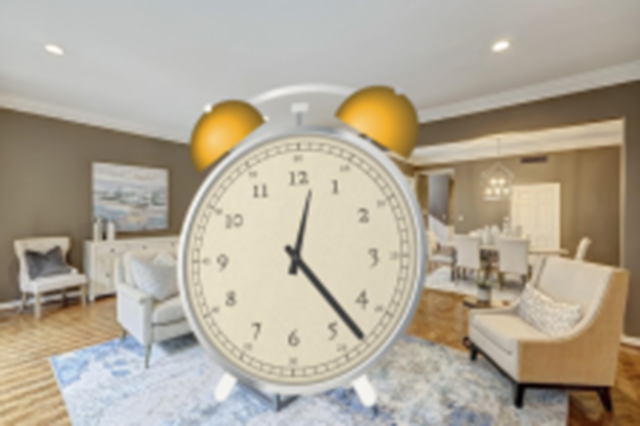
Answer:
12,23
